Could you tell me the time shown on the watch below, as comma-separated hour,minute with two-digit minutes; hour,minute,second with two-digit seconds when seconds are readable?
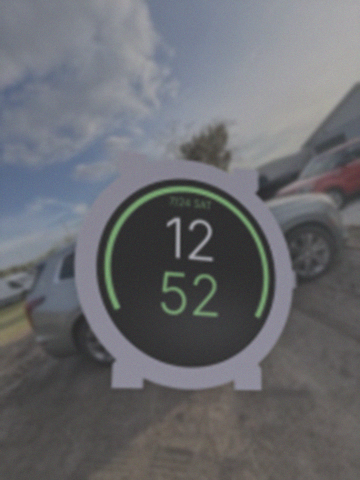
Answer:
12,52
